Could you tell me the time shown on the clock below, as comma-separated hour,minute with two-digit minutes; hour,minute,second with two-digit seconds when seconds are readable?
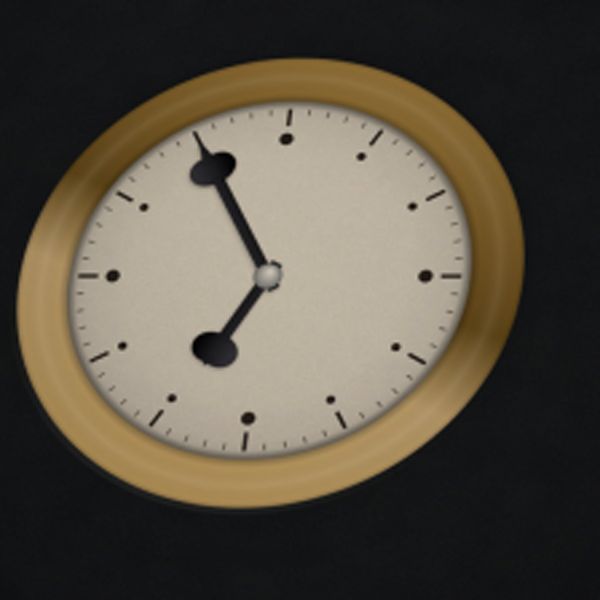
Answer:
6,55
